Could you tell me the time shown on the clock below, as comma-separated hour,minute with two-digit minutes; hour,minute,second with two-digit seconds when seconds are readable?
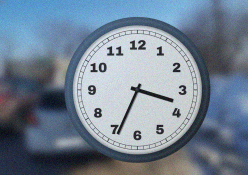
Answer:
3,34
